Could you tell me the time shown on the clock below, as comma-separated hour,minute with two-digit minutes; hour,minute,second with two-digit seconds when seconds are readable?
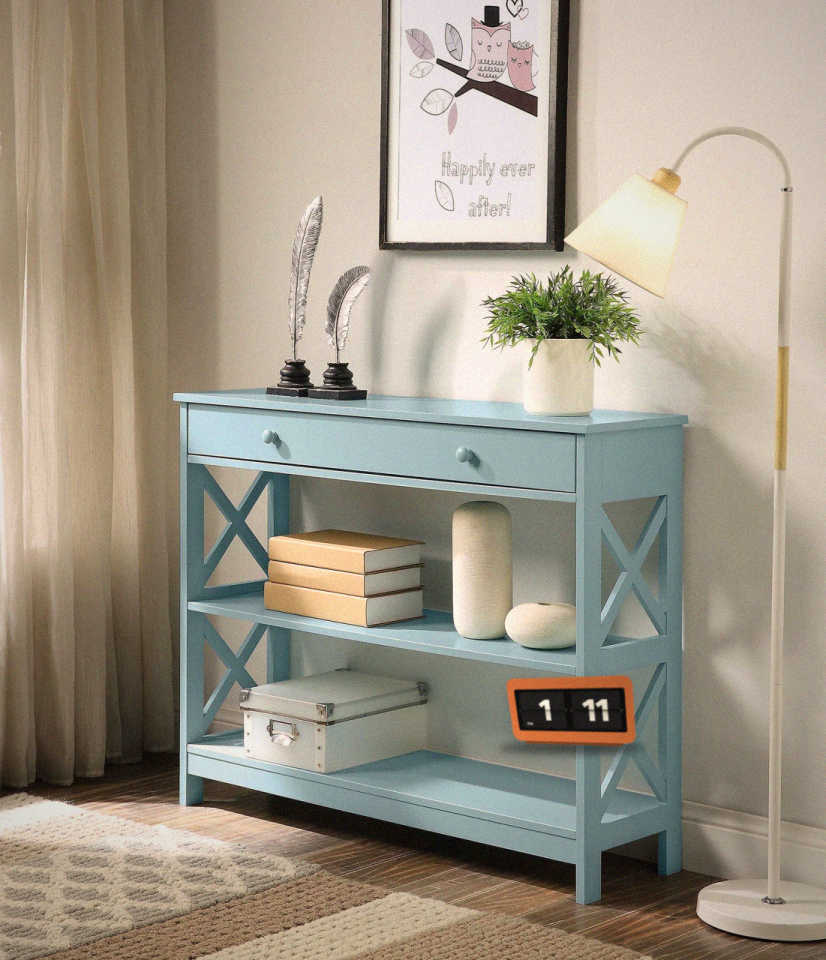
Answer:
1,11
